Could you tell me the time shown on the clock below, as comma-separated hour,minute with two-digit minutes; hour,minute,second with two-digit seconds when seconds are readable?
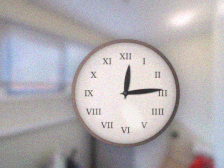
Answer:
12,14
